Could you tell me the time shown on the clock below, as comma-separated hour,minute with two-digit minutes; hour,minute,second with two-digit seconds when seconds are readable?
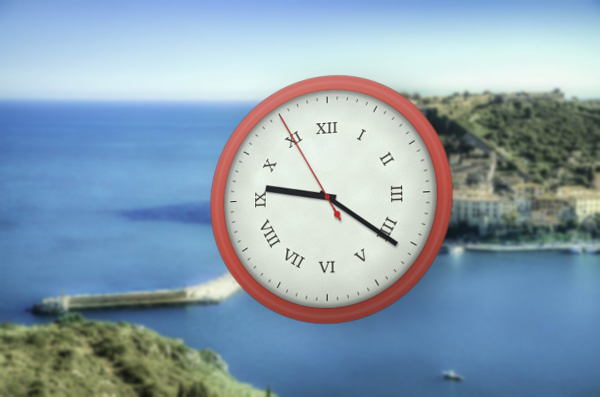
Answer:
9,20,55
